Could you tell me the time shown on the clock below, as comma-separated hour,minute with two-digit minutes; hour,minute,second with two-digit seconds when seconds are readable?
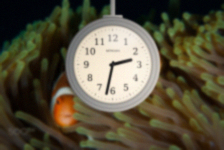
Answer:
2,32
